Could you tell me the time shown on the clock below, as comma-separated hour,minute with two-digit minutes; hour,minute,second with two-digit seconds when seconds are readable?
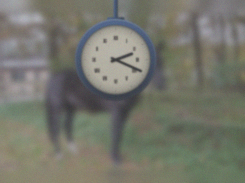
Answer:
2,19
